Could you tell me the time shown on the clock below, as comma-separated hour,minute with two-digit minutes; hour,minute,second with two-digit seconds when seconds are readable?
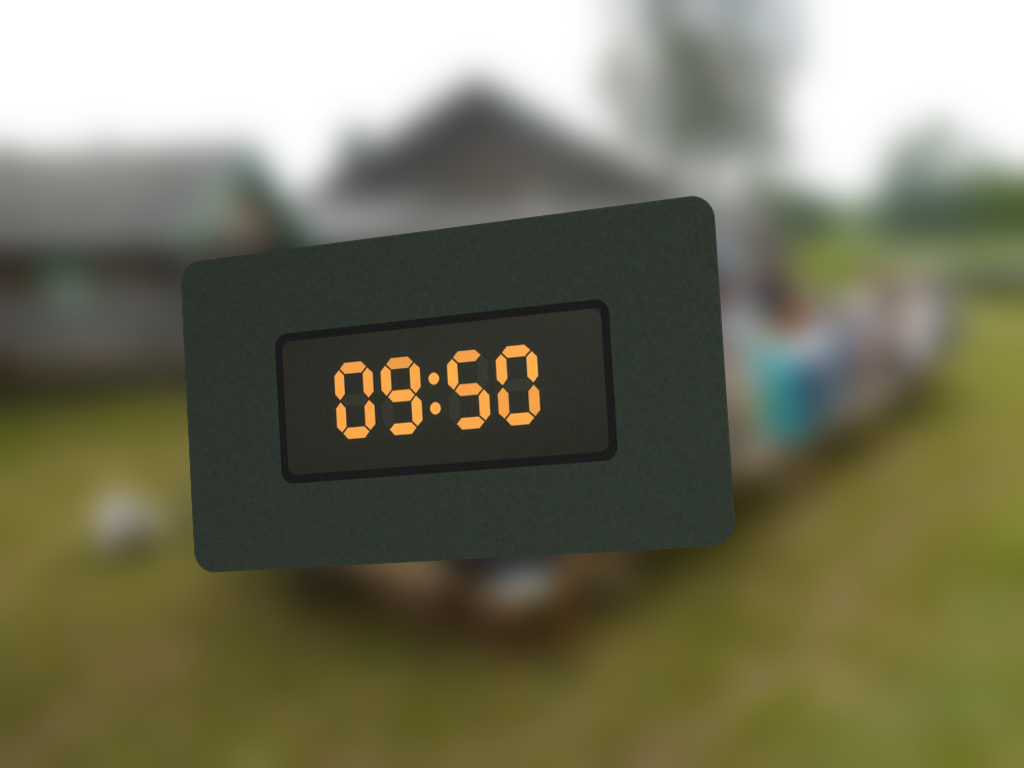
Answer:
9,50
